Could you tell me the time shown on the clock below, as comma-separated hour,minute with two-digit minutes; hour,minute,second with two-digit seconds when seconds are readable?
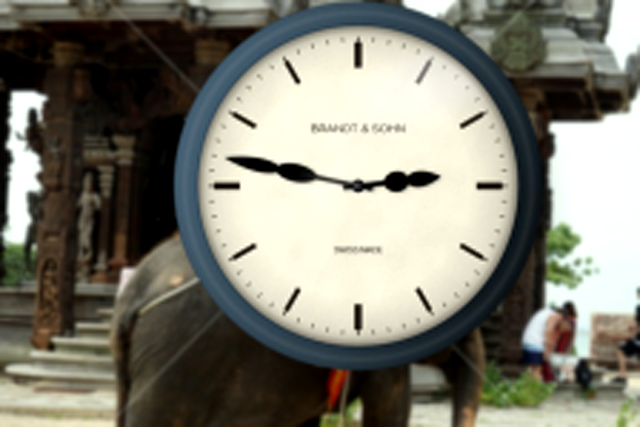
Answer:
2,47
